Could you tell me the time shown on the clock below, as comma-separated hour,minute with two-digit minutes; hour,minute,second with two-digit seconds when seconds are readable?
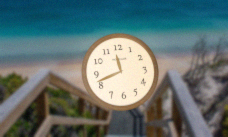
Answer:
11,42
